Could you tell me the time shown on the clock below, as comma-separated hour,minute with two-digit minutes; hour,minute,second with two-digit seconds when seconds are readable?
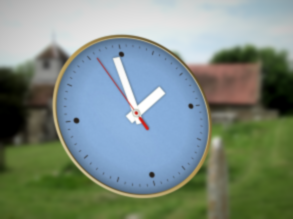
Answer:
1,58,56
